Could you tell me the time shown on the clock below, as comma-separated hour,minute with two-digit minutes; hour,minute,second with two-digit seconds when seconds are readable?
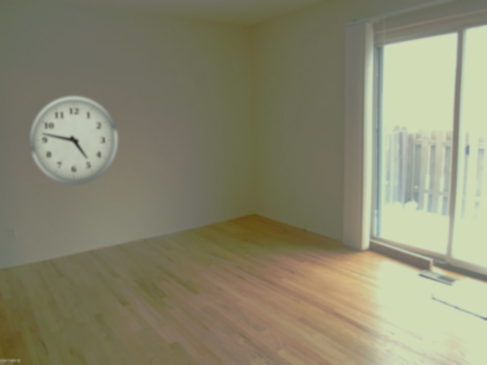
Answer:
4,47
